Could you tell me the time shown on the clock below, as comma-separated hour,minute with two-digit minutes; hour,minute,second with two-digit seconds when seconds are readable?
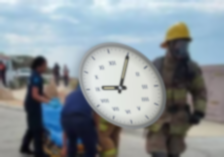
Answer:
9,05
